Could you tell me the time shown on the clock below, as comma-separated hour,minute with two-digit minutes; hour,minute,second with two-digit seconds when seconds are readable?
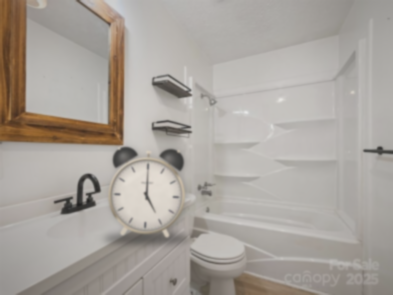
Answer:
5,00
